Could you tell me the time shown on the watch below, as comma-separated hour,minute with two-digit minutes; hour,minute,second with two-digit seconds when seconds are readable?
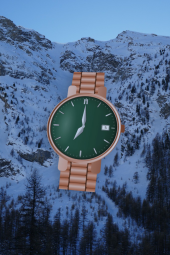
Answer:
7,00
